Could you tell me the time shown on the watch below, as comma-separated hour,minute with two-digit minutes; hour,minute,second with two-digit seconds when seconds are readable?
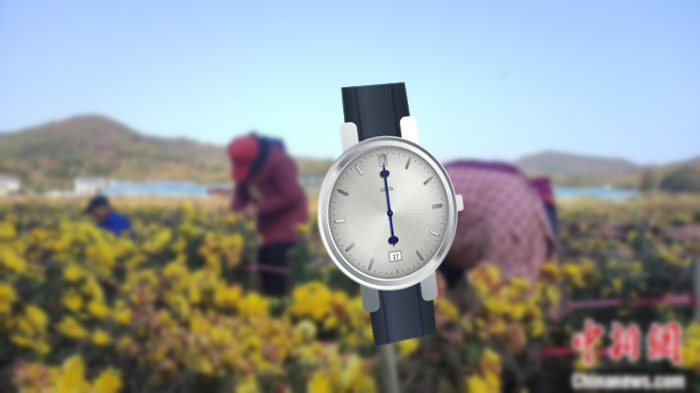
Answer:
6,00
